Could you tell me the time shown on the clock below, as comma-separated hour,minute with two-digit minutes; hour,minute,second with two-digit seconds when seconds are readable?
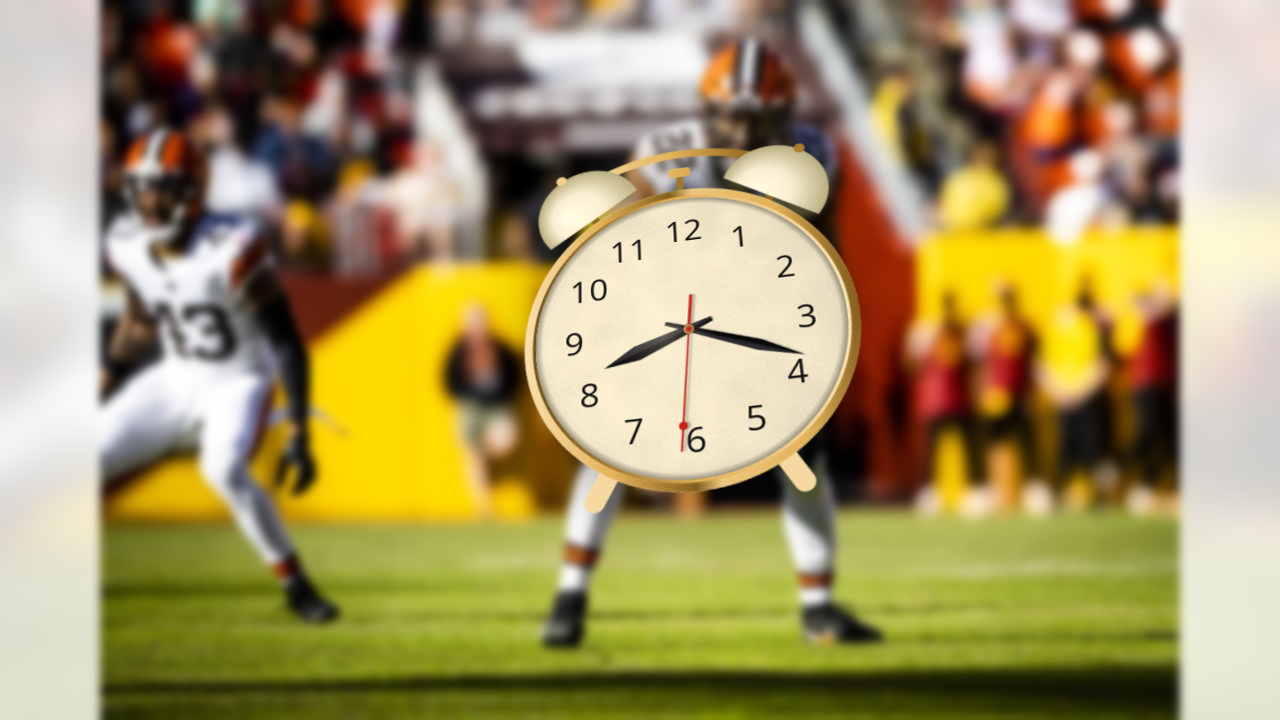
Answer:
8,18,31
